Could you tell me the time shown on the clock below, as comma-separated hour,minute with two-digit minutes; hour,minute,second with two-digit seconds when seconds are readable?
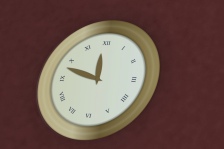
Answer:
11,48
